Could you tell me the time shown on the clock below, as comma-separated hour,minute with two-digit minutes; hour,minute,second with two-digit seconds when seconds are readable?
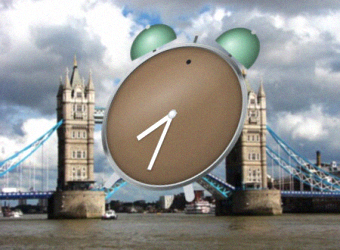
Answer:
7,31
